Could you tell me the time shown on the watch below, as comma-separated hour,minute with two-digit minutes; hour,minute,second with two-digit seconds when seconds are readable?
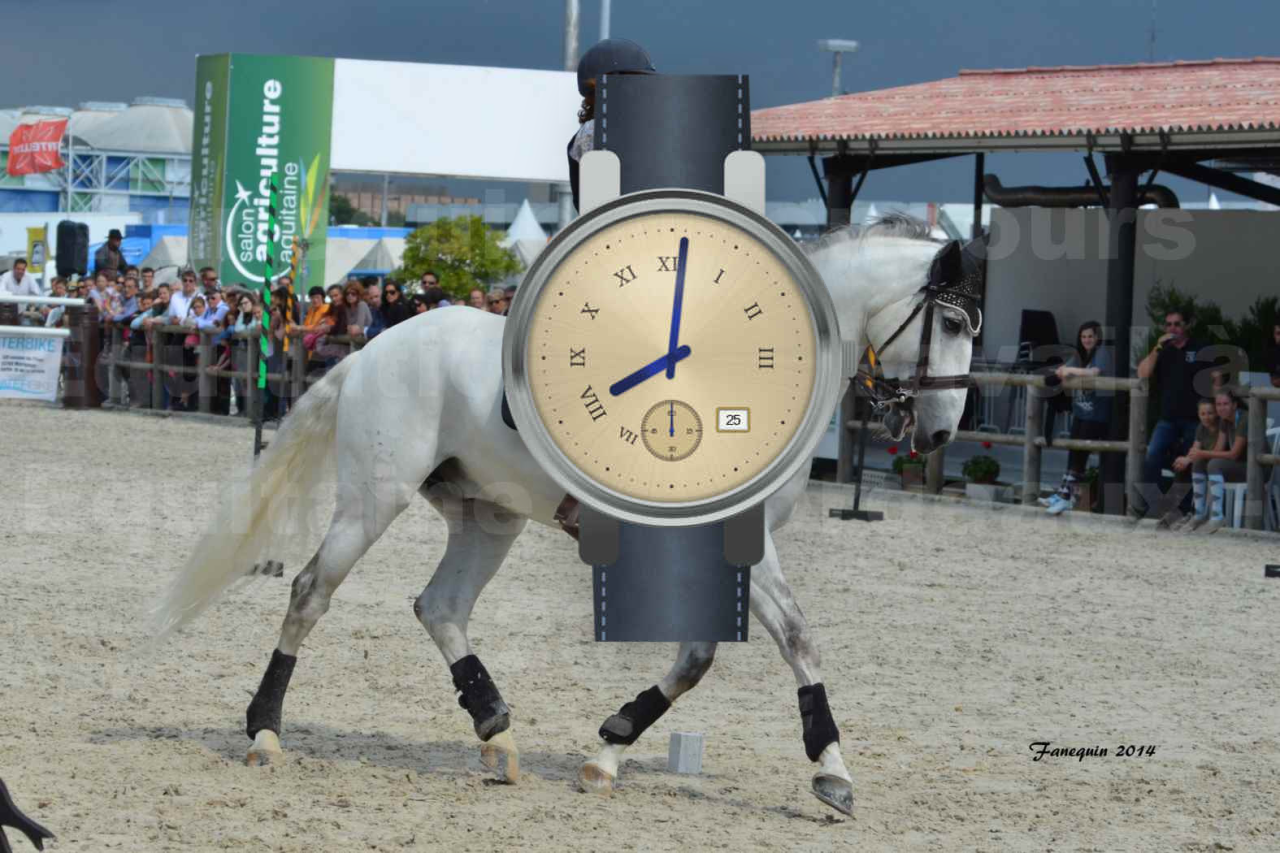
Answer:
8,01
